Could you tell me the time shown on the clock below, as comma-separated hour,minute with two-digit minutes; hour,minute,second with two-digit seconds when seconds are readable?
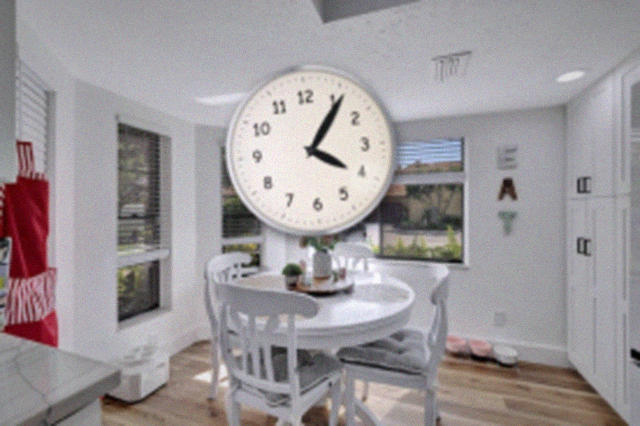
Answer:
4,06
